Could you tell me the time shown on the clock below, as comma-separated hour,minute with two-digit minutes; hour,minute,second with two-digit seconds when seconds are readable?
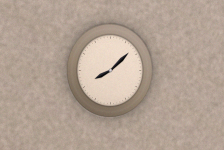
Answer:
8,08
